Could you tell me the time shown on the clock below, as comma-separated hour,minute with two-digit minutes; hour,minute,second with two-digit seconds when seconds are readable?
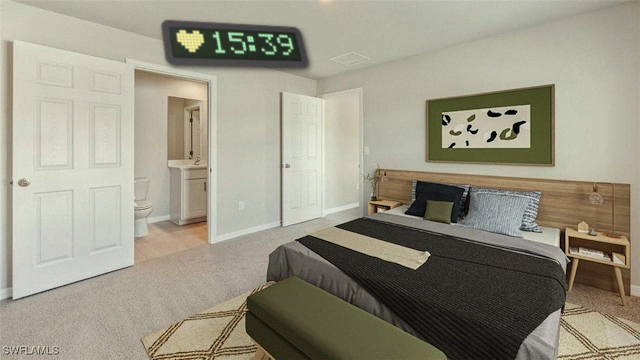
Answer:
15,39
